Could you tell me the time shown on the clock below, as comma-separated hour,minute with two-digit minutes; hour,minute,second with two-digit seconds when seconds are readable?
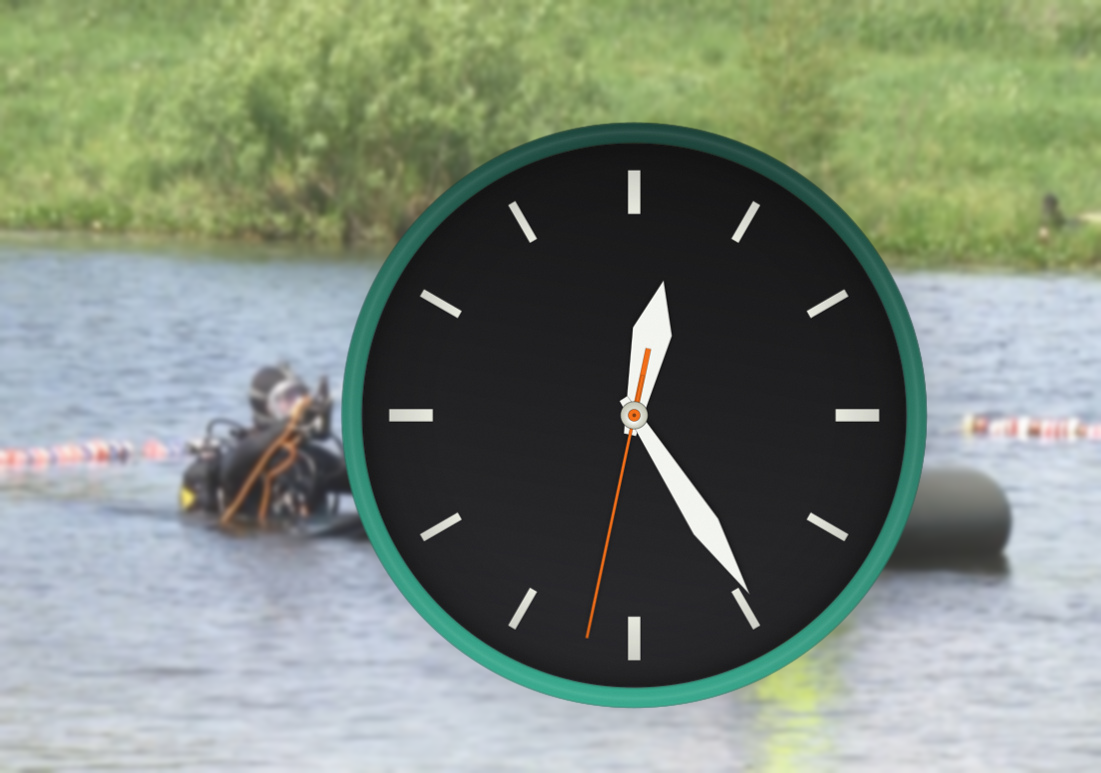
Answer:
12,24,32
